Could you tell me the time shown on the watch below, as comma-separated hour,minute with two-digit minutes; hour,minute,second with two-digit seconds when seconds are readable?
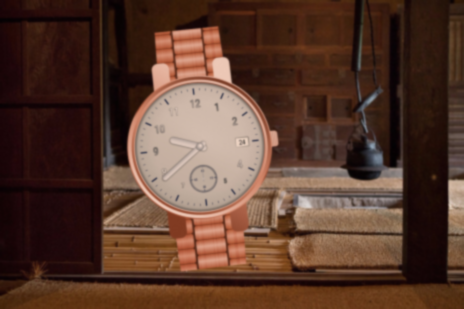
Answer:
9,39
